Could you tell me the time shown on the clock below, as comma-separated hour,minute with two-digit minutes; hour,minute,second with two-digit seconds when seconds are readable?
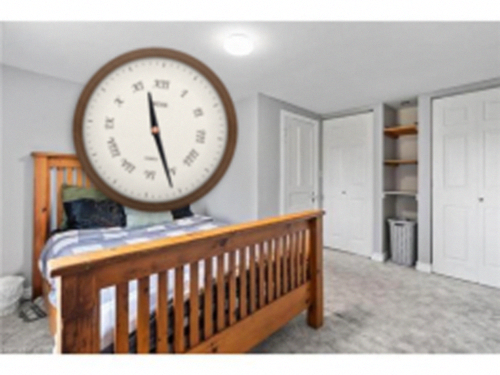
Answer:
11,26
